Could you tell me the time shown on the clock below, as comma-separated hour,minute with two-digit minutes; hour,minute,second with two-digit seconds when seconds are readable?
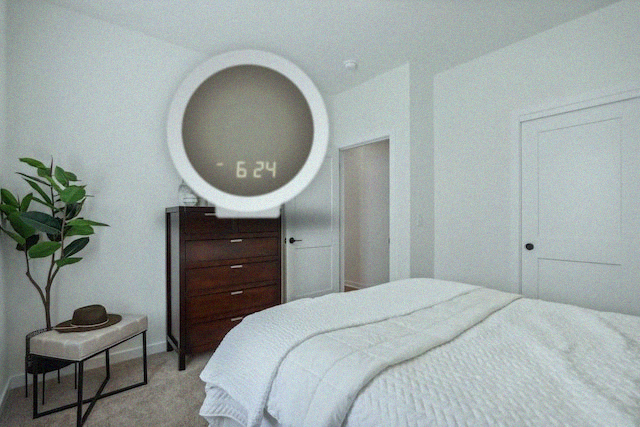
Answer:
6,24
